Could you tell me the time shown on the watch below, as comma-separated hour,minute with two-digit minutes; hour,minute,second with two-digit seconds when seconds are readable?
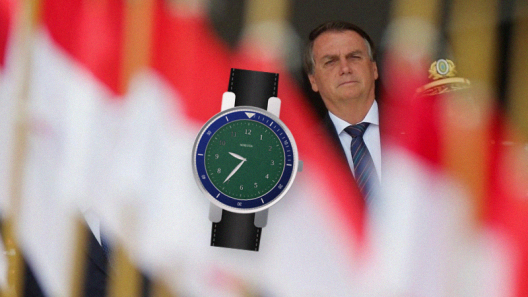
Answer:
9,36
